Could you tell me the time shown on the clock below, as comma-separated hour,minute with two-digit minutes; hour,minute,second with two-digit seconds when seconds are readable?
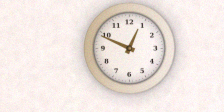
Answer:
12,49
